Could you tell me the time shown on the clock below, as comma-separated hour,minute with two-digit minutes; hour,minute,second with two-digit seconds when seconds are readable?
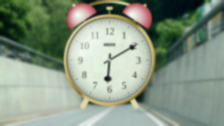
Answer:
6,10
